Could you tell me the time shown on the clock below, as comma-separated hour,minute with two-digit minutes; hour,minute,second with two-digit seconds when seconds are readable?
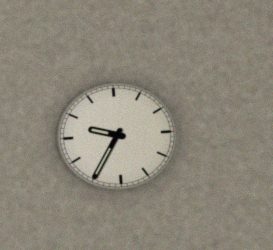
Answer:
9,35
